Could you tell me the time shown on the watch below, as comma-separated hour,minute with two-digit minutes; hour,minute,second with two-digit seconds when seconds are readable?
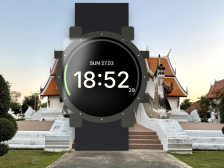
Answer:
18,52
